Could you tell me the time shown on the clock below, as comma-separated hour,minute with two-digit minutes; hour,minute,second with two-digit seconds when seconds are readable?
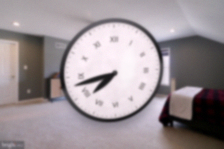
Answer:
7,43
